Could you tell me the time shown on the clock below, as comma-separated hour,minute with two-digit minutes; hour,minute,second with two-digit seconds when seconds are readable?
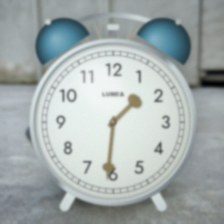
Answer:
1,31
